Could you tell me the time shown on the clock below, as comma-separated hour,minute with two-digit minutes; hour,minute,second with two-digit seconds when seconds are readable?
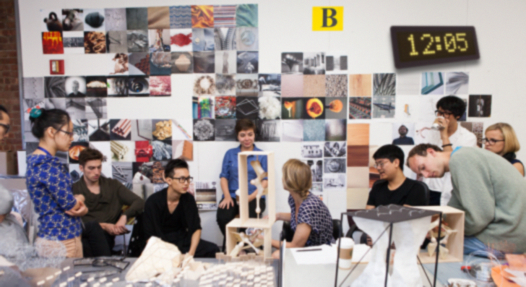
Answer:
12,05
